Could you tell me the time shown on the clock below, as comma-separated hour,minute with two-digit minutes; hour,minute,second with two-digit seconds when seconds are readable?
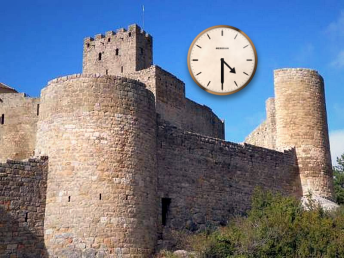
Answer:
4,30
